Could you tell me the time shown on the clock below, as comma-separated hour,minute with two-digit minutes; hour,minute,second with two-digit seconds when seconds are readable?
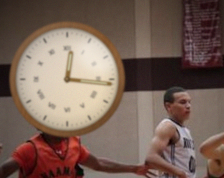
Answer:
12,16
